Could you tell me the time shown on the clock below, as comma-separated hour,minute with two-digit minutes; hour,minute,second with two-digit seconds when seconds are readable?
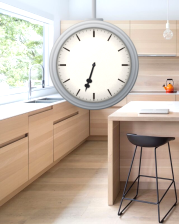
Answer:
6,33
